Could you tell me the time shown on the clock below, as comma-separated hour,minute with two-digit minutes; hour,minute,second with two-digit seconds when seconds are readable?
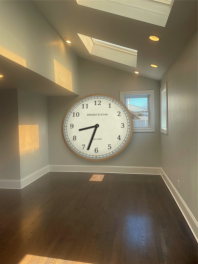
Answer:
8,33
